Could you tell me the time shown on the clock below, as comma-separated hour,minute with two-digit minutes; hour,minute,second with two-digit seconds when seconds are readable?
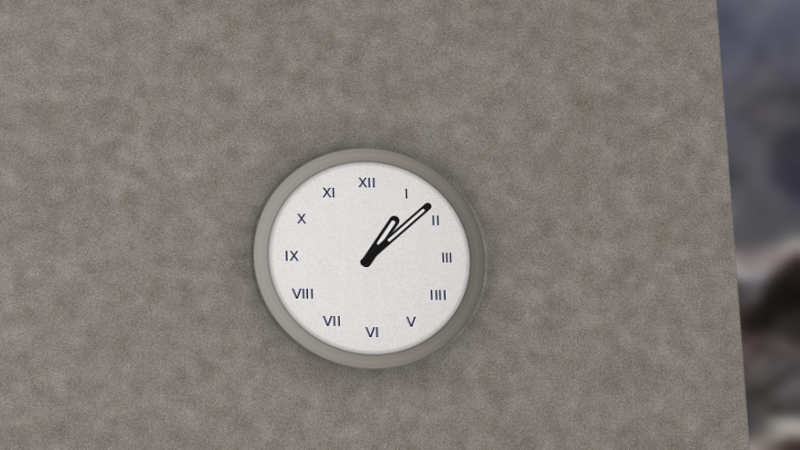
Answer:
1,08
